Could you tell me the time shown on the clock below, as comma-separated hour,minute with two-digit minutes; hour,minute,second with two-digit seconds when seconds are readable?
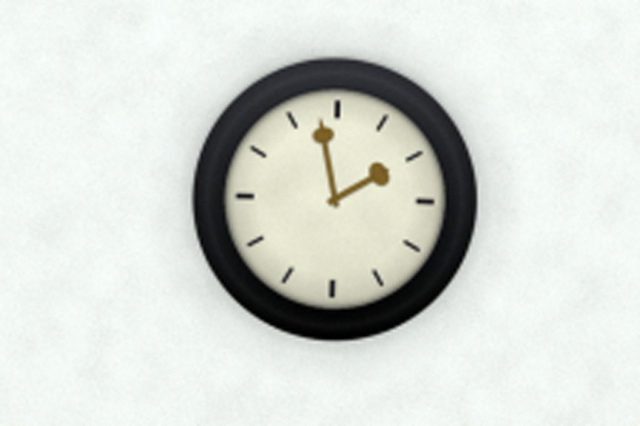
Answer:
1,58
